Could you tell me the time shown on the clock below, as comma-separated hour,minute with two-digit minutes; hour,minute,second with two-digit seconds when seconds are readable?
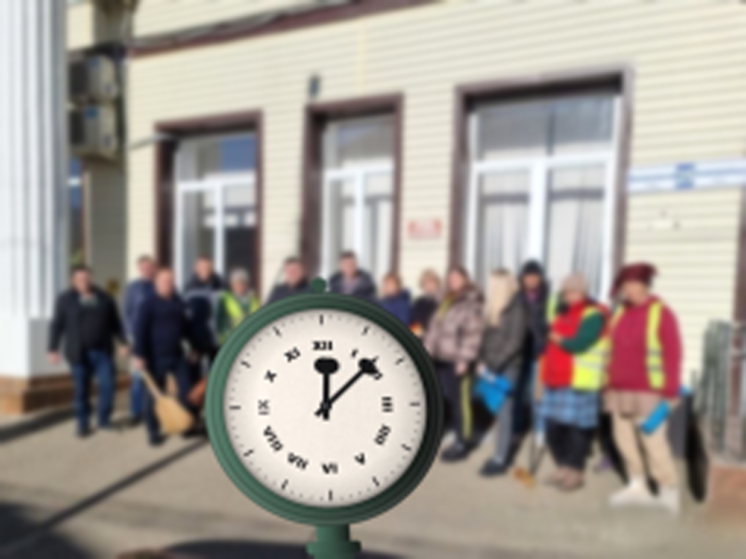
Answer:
12,08
